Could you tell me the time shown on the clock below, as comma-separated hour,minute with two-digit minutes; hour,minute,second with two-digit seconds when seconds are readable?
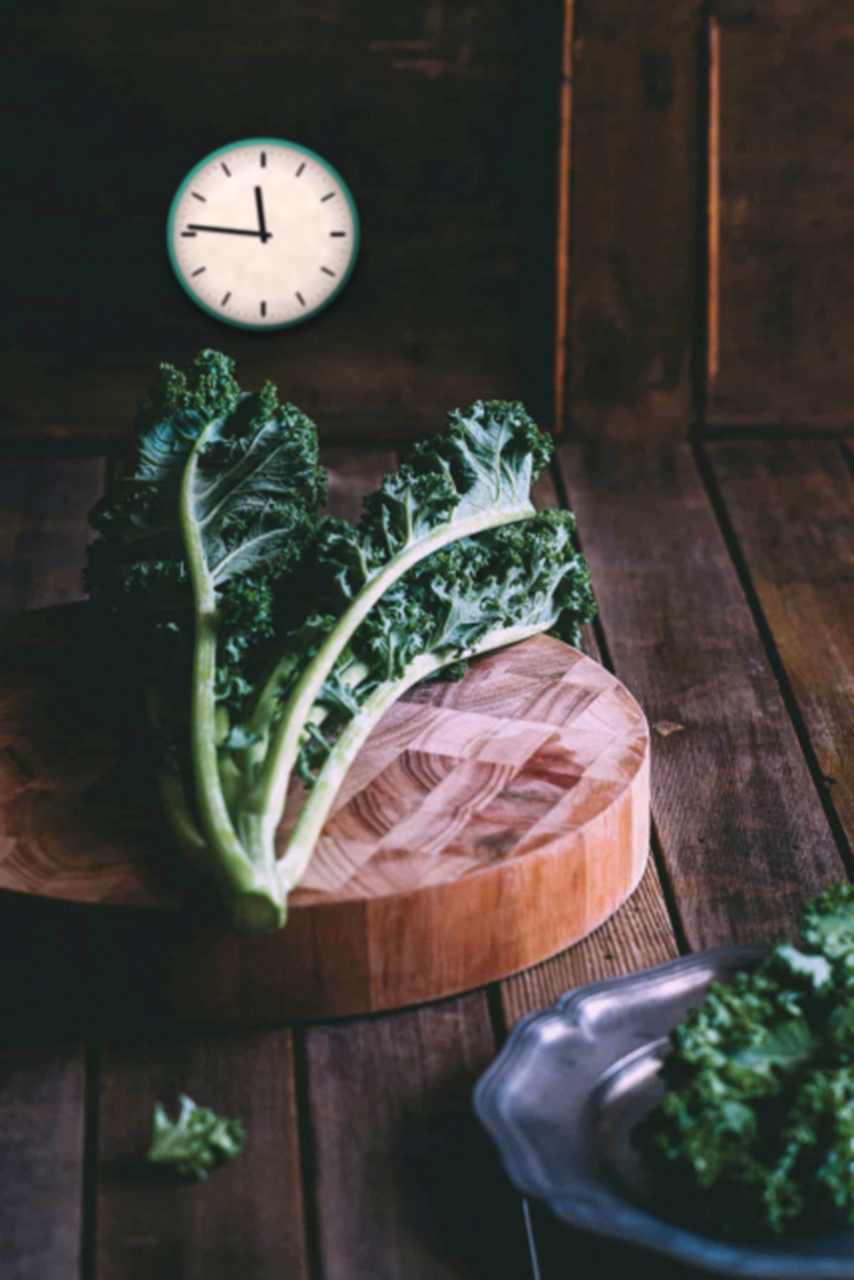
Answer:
11,46
